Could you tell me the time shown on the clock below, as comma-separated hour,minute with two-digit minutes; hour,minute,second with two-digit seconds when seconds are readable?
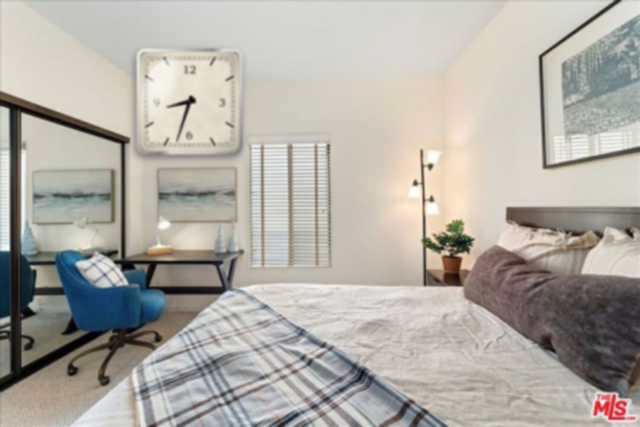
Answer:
8,33
